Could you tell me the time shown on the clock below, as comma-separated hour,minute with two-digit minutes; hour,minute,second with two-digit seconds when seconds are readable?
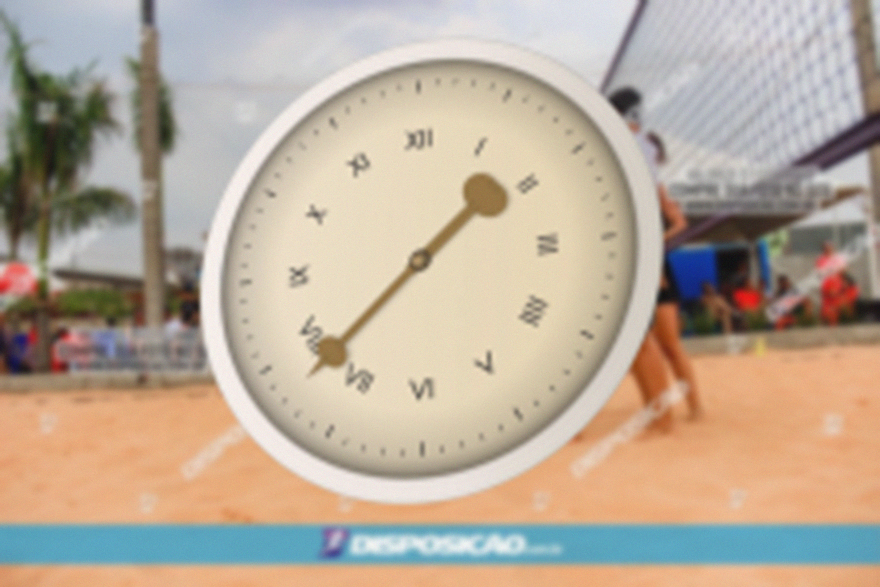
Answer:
1,38
